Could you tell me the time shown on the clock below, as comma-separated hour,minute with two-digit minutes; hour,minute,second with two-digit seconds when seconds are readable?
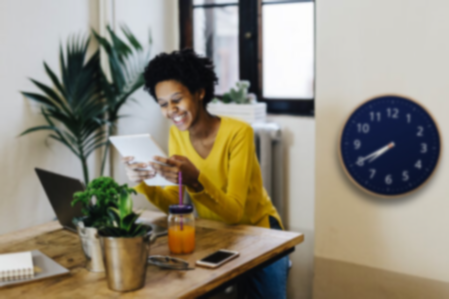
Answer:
7,40
